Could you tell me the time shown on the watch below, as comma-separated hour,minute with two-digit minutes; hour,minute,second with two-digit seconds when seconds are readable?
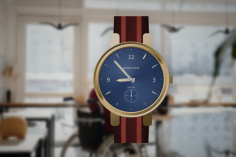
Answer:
8,53
